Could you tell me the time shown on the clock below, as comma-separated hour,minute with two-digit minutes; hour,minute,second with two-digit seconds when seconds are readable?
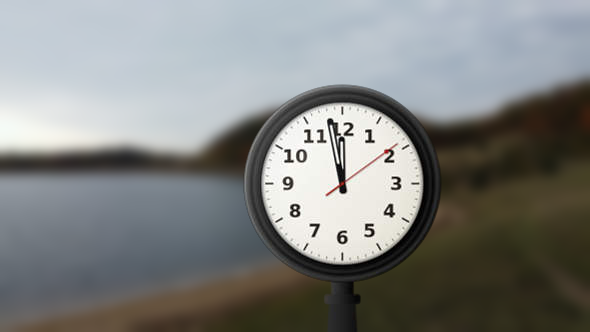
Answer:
11,58,09
